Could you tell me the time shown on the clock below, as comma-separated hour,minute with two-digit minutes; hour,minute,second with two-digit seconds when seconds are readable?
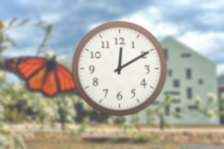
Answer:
12,10
